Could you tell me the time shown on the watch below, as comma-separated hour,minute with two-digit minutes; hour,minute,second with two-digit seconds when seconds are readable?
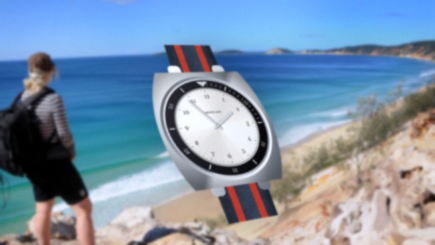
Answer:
1,54
